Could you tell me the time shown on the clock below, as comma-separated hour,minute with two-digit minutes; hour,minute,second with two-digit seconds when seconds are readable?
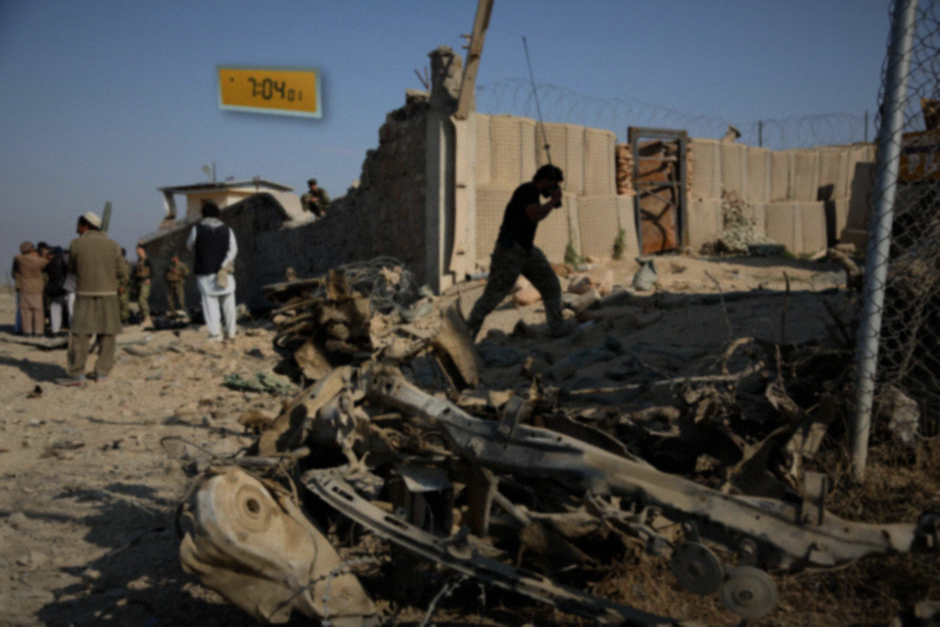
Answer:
7,04
